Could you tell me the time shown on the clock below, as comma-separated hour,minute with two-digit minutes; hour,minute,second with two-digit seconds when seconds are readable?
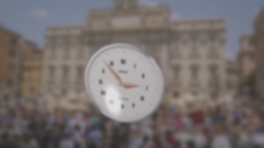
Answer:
2,53
